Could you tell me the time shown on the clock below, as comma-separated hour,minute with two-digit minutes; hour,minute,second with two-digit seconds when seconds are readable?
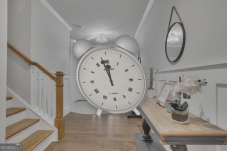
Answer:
11,58
